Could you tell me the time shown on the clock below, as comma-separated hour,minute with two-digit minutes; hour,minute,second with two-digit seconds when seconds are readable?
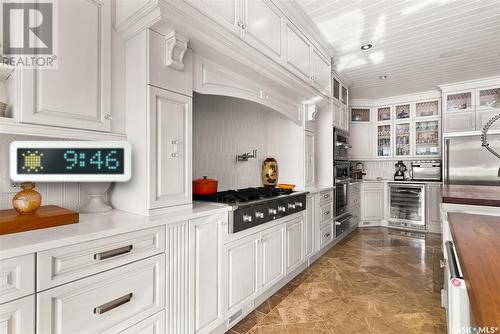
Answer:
9,46
